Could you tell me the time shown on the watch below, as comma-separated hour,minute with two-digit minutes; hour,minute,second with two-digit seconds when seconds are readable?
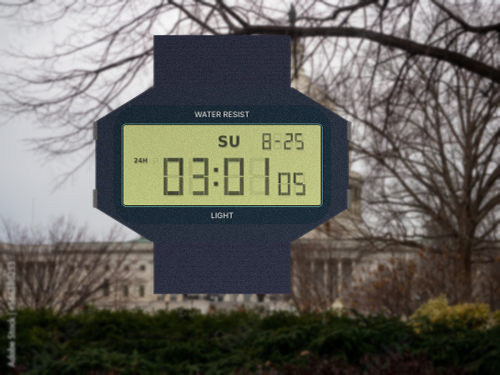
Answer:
3,01,05
